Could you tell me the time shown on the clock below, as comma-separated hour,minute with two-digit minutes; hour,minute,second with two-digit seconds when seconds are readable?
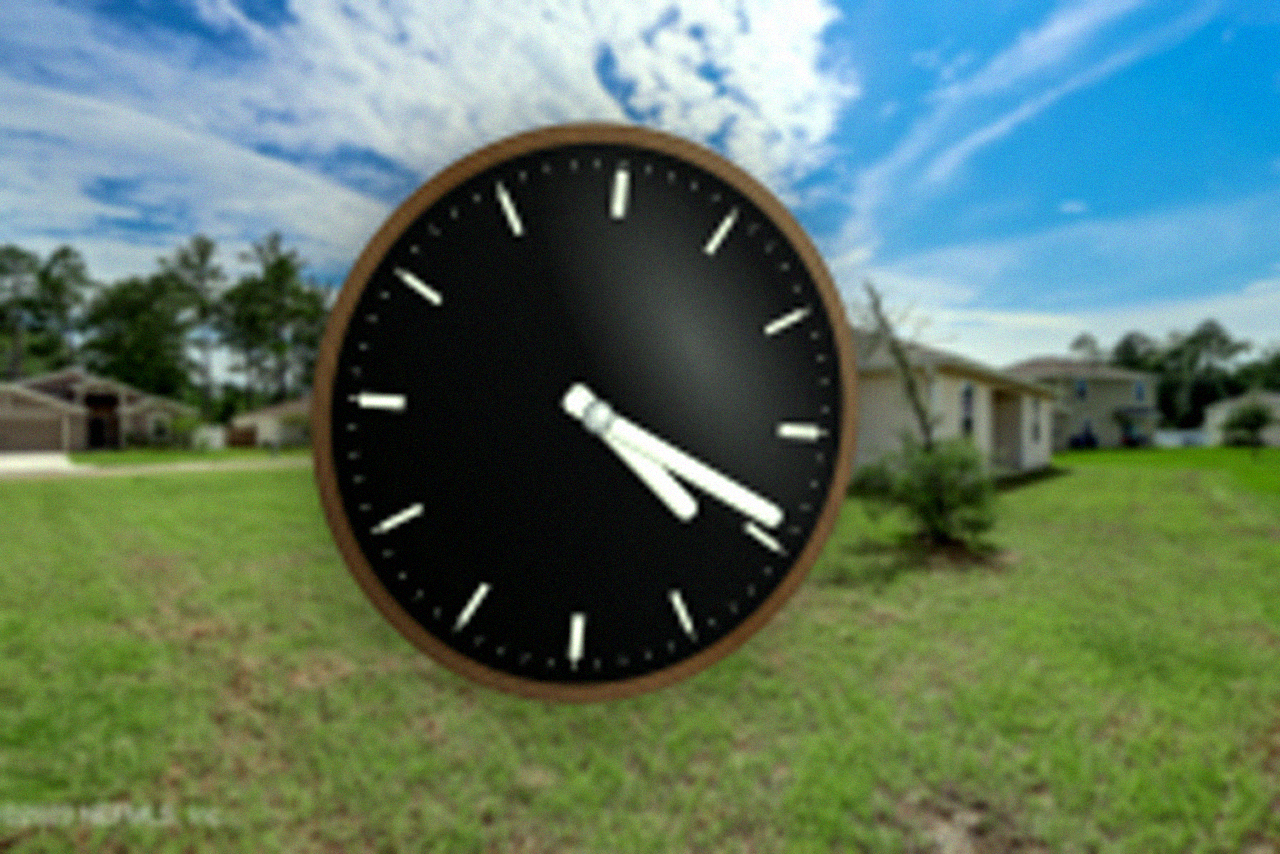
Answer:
4,19
